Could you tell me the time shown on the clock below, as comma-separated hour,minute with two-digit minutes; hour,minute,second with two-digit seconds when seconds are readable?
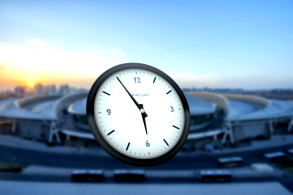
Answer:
5,55
